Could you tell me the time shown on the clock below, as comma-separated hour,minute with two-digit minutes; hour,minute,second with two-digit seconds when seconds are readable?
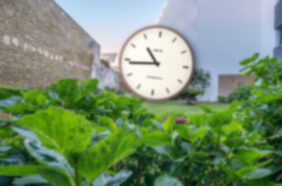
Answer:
10,44
